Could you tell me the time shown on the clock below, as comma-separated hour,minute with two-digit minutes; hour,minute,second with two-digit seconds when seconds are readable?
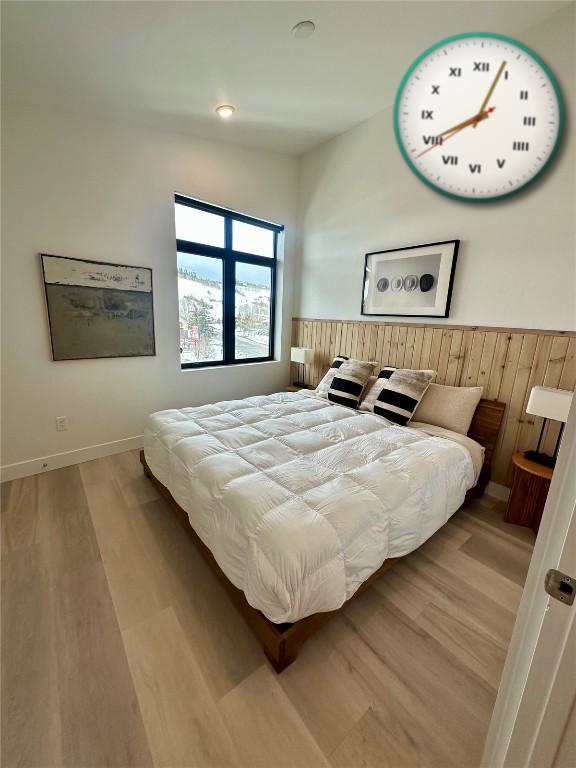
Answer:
8,03,39
